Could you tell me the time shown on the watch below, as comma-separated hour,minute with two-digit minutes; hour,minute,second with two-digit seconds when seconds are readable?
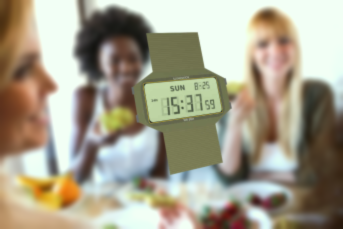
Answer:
15,37,59
